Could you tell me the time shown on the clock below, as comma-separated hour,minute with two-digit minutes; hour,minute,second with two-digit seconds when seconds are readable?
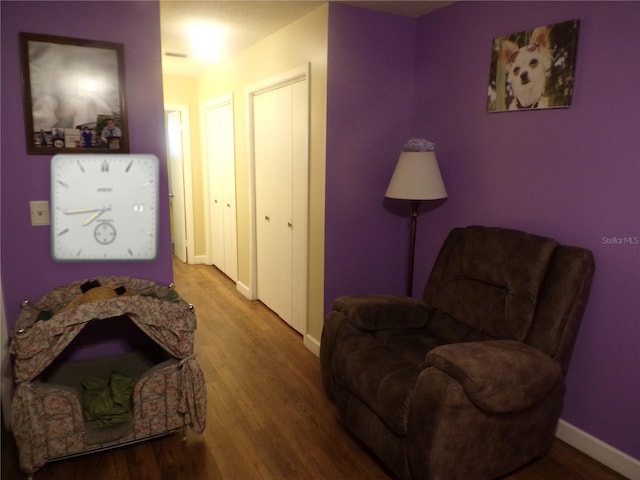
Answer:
7,44
